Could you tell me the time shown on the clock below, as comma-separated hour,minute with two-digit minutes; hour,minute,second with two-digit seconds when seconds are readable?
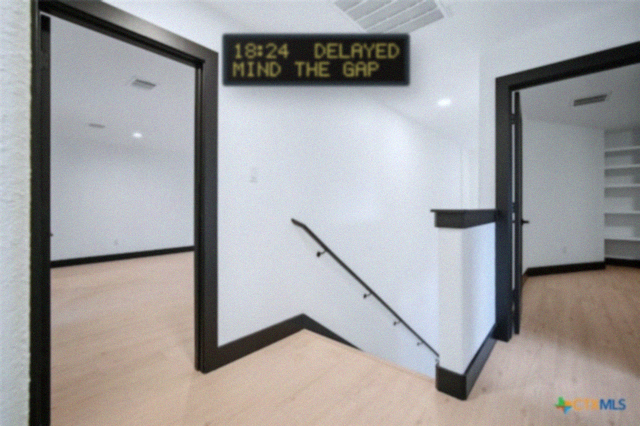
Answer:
18,24
